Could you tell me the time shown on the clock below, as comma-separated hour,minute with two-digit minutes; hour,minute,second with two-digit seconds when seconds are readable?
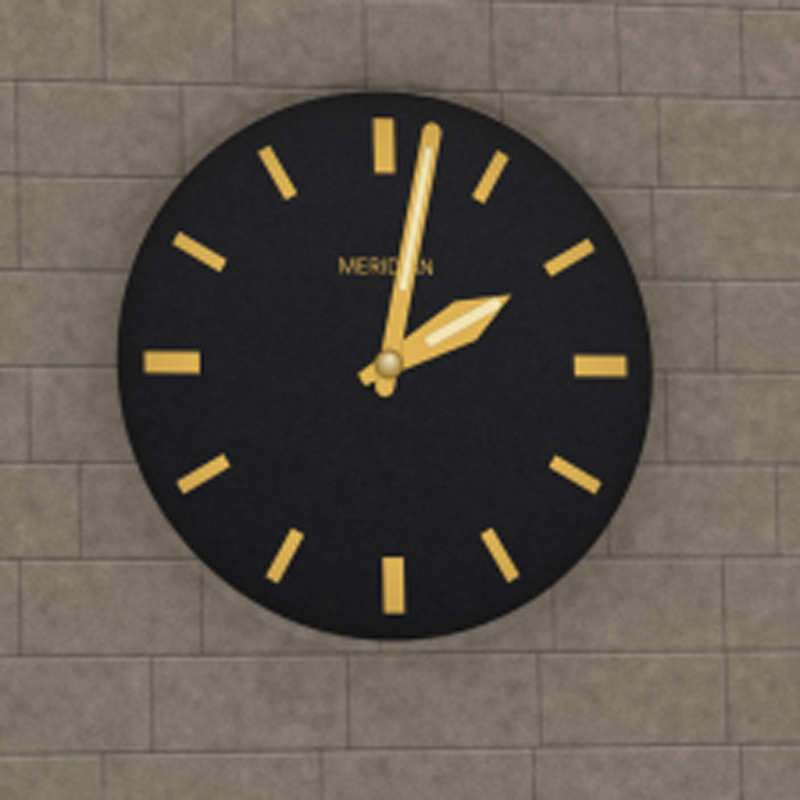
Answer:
2,02
